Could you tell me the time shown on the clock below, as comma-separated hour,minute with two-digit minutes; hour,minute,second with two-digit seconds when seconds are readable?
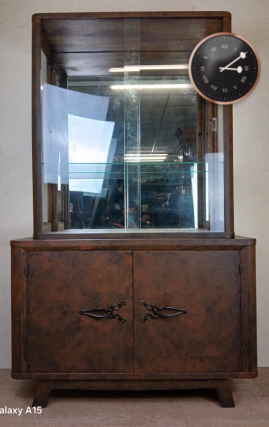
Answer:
3,09
